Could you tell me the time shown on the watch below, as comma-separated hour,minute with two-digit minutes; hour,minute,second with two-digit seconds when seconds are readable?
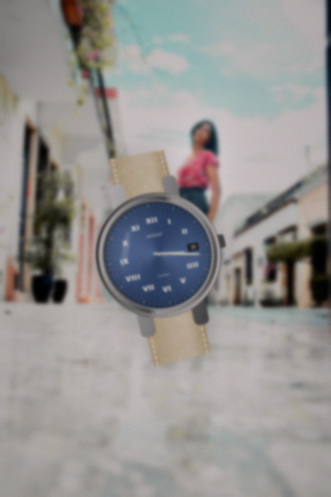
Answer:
3,17
